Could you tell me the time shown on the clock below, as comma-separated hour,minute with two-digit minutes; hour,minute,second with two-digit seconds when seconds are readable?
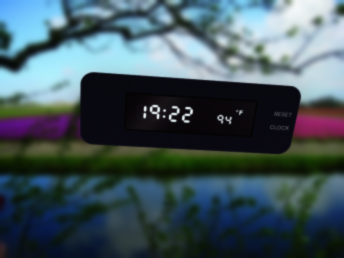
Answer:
19,22
